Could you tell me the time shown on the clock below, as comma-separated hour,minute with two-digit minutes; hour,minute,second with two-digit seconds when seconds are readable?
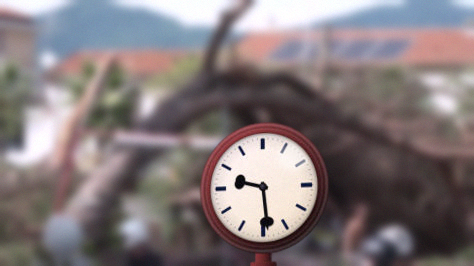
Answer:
9,29
